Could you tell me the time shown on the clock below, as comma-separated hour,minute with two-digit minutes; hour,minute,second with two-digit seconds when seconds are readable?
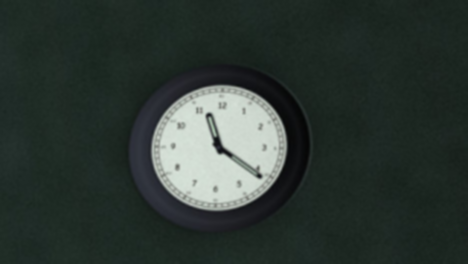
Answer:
11,21
